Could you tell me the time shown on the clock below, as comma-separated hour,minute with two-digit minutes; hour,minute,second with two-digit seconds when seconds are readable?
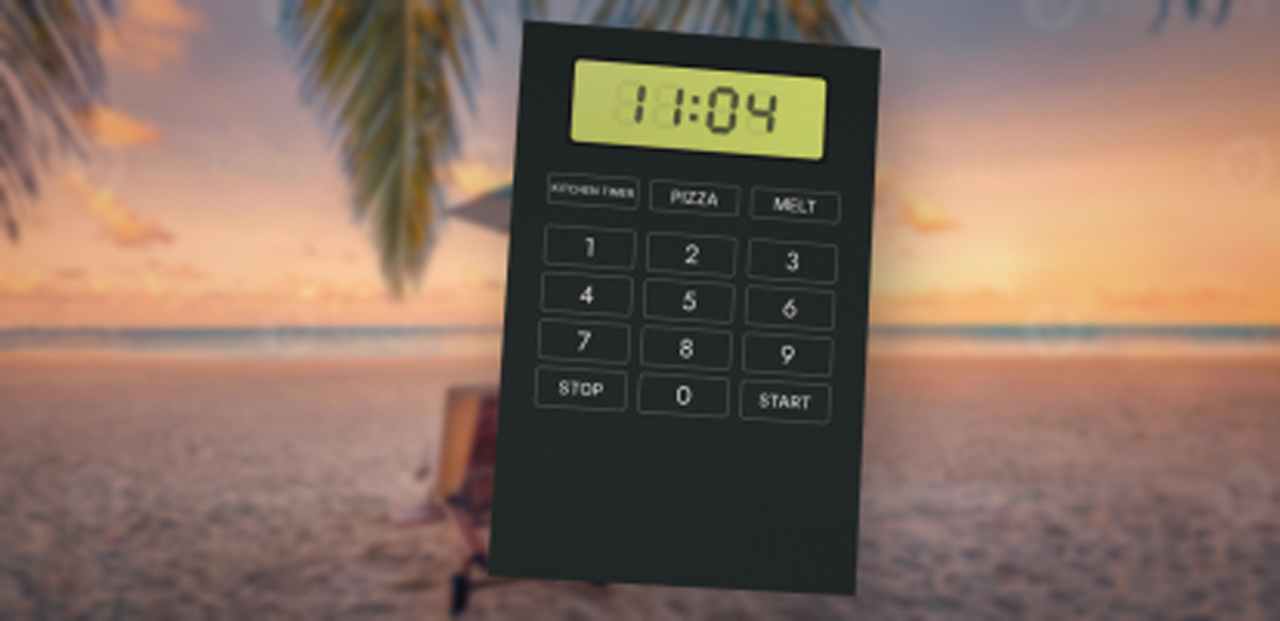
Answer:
11,04
